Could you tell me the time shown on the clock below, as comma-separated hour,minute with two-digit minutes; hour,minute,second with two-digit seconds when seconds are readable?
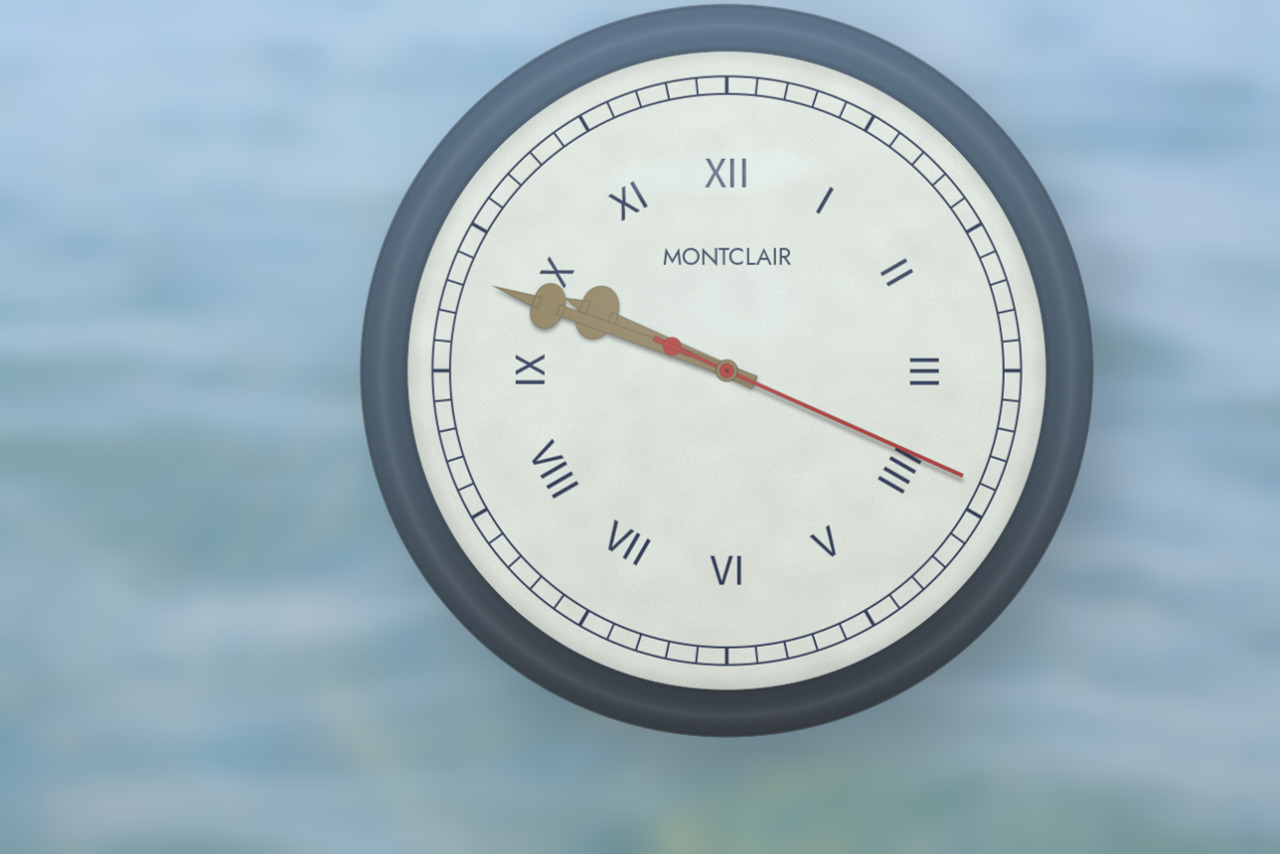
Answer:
9,48,19
